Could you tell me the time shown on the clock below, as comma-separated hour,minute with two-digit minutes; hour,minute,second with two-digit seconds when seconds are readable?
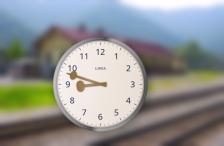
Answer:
8,48
